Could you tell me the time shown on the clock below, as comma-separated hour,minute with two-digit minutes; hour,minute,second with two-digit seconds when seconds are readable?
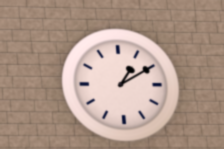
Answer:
1,10
